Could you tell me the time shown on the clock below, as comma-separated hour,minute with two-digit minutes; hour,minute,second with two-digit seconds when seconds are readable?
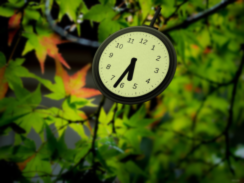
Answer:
5,32
